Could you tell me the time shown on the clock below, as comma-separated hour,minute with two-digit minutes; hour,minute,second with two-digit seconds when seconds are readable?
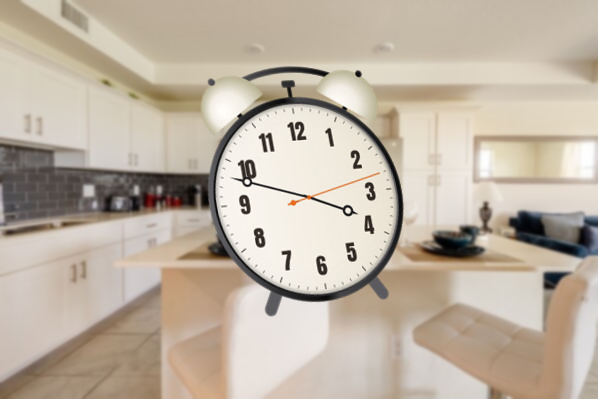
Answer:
3,48,13
